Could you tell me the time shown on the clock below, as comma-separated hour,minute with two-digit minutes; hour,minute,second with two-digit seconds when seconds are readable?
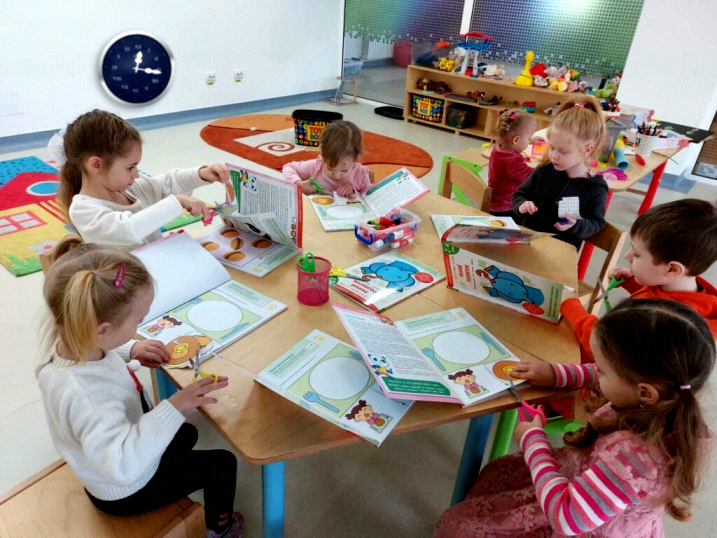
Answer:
12,16
